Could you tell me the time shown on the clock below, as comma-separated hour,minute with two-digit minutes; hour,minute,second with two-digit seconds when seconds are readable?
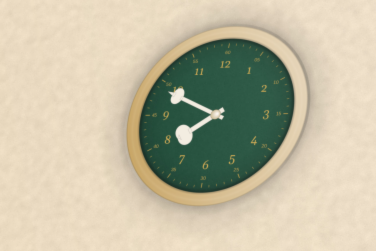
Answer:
7,49
